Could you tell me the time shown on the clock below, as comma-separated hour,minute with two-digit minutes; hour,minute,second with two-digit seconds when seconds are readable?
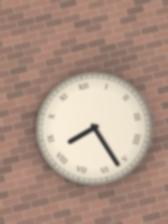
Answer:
8,27
